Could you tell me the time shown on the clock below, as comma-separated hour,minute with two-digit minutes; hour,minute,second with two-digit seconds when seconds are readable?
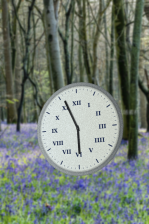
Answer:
5,56
